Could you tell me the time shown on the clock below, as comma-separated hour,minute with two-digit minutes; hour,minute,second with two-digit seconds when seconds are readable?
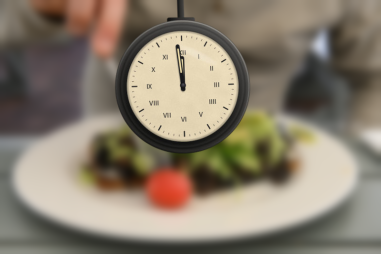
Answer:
11,59
